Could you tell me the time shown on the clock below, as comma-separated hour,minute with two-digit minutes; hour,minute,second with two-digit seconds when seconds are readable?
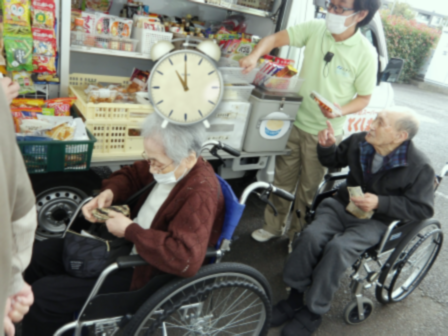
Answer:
11,00
